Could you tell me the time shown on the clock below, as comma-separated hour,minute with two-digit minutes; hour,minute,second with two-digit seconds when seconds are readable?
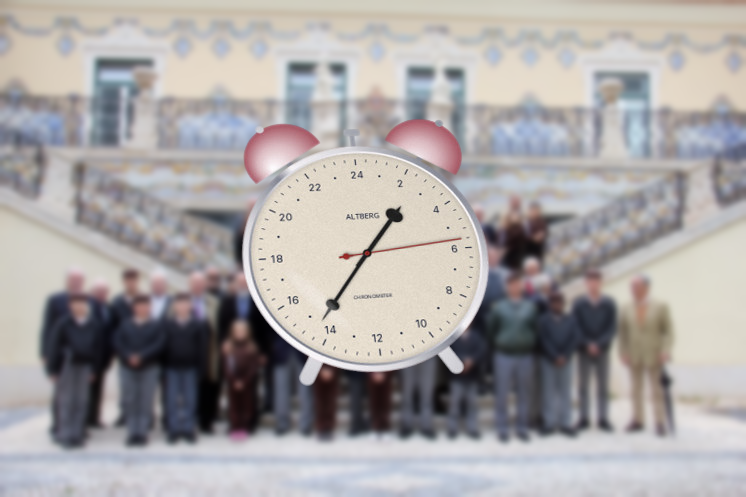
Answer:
2,36,14
